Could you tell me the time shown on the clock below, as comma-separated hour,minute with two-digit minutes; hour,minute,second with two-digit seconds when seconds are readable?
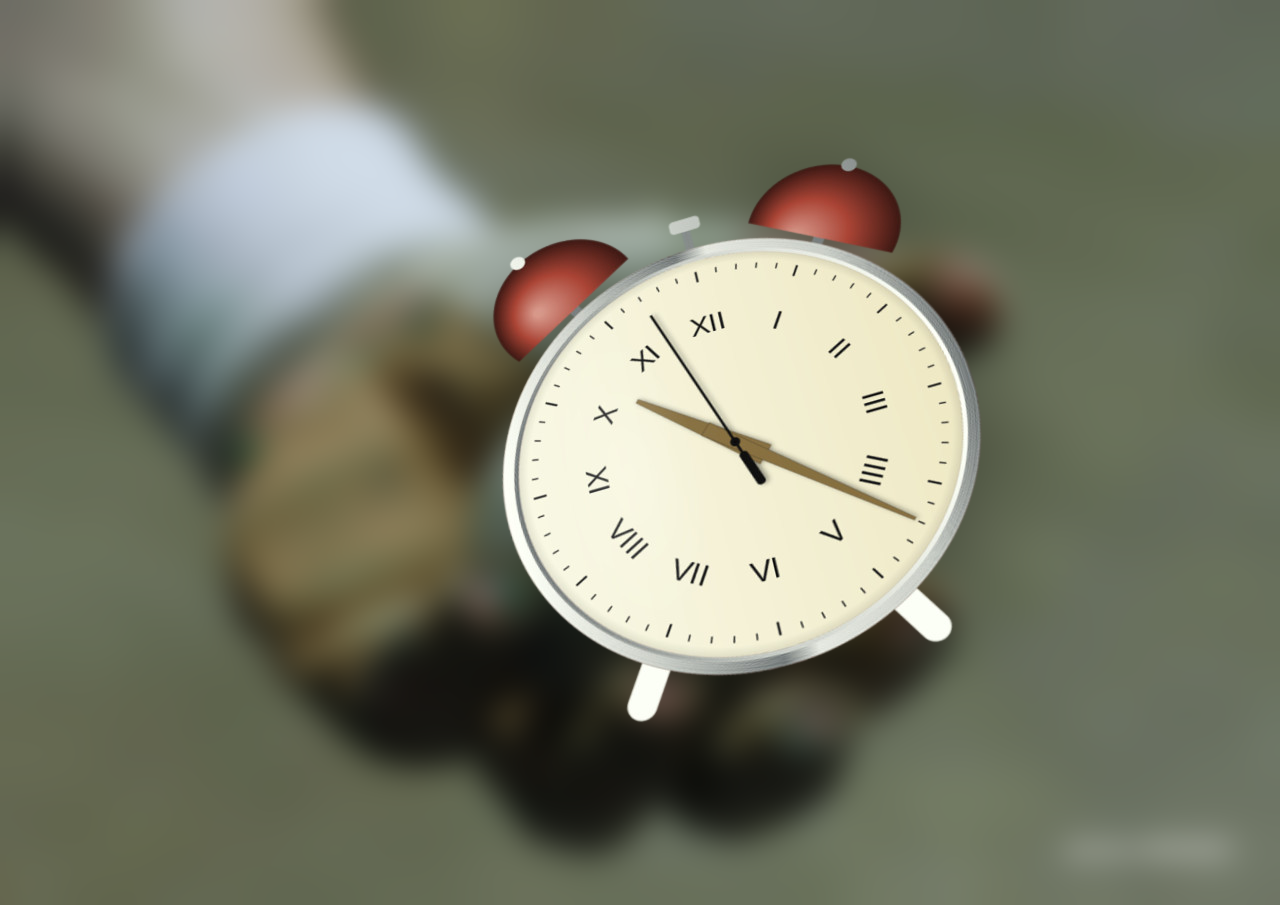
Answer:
10,21,57
